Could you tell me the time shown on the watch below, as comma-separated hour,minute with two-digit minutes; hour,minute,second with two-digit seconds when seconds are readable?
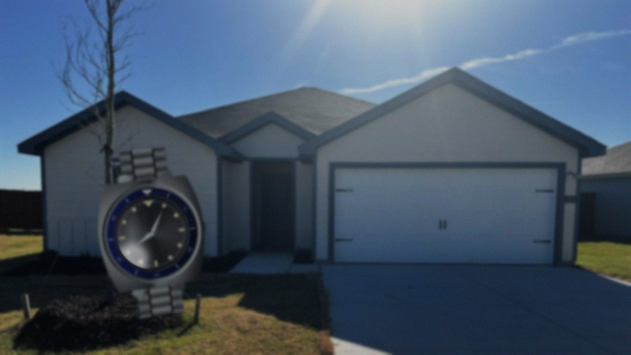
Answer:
8,05
